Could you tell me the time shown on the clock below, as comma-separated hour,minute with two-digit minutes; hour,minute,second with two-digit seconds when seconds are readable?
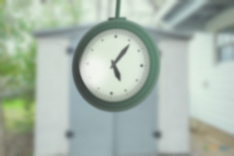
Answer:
5,06
